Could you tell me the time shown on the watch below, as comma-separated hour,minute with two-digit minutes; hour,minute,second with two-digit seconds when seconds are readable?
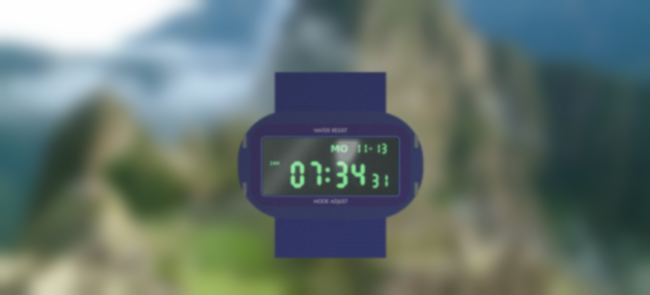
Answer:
7,34,31
